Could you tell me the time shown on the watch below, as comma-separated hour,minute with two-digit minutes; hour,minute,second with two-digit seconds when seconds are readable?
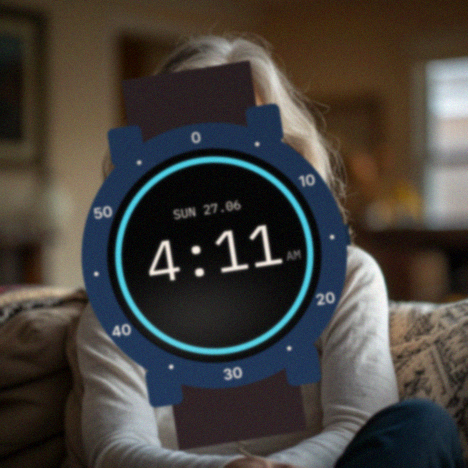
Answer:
4,11
